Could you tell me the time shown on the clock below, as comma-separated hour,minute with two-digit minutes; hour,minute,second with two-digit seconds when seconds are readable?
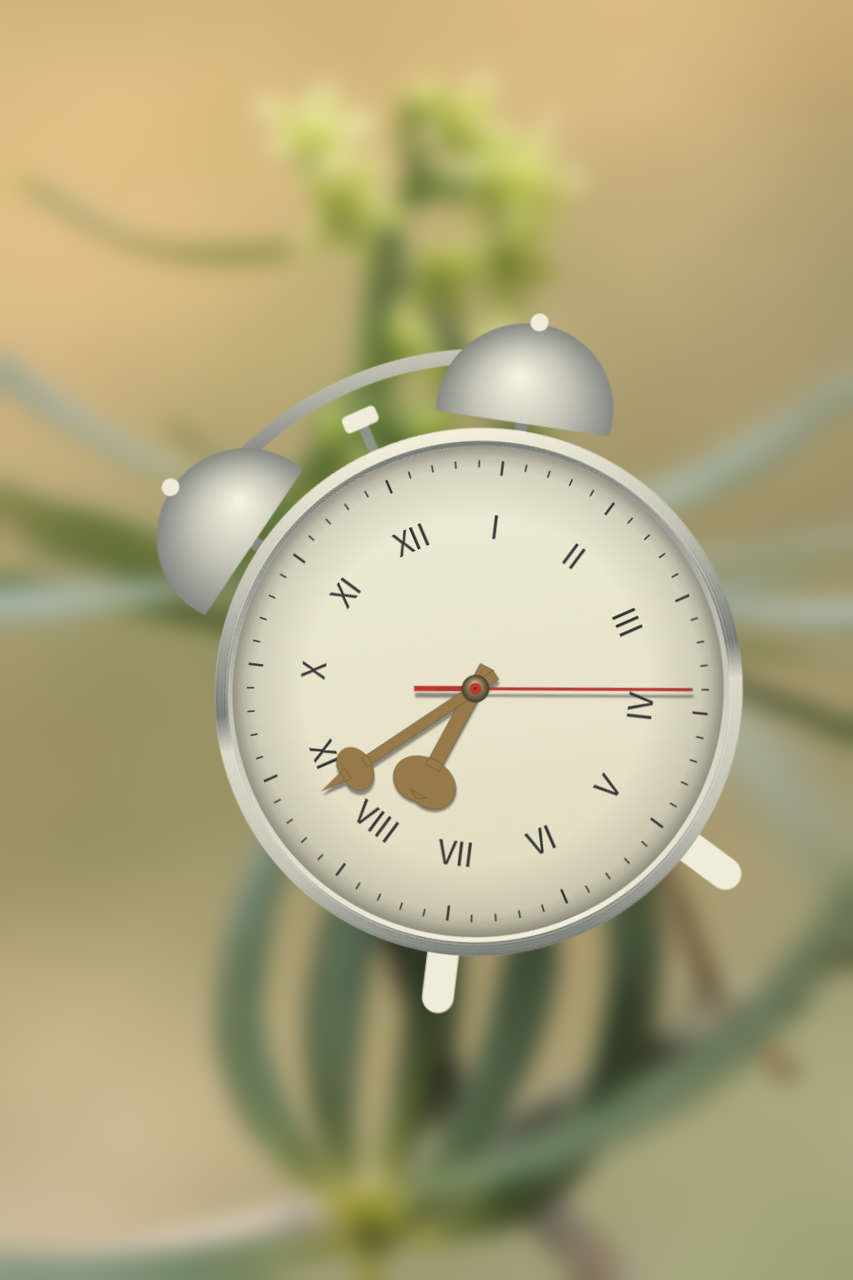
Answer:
7,43,19
